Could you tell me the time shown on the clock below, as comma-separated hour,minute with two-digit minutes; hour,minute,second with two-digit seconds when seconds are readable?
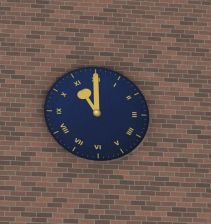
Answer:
11,00
